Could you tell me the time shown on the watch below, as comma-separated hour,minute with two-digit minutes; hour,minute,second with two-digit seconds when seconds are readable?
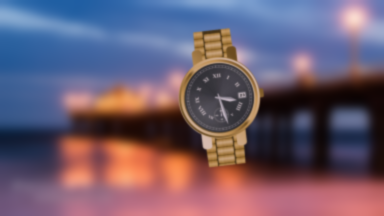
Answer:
3,28
